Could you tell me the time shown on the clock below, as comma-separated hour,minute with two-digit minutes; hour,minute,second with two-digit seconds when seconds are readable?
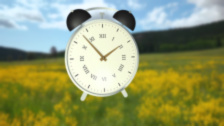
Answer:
1,53
